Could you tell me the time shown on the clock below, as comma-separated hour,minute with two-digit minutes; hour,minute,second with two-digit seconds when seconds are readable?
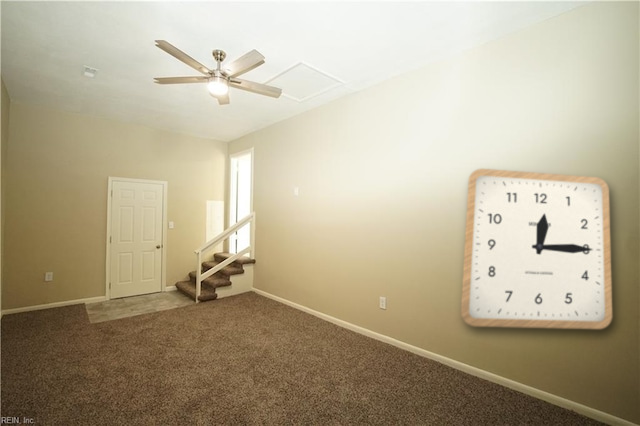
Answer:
12,15
